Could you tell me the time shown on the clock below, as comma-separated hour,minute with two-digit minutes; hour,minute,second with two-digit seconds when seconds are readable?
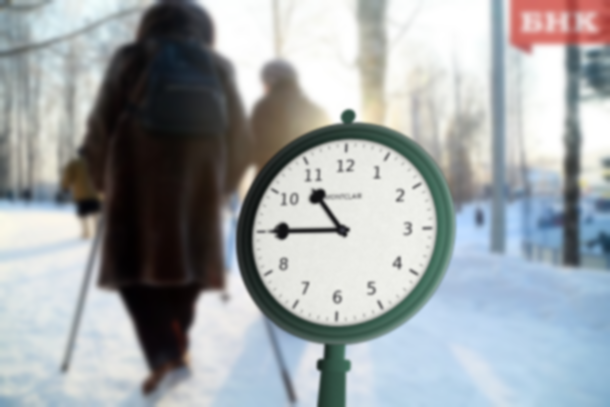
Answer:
10,45
